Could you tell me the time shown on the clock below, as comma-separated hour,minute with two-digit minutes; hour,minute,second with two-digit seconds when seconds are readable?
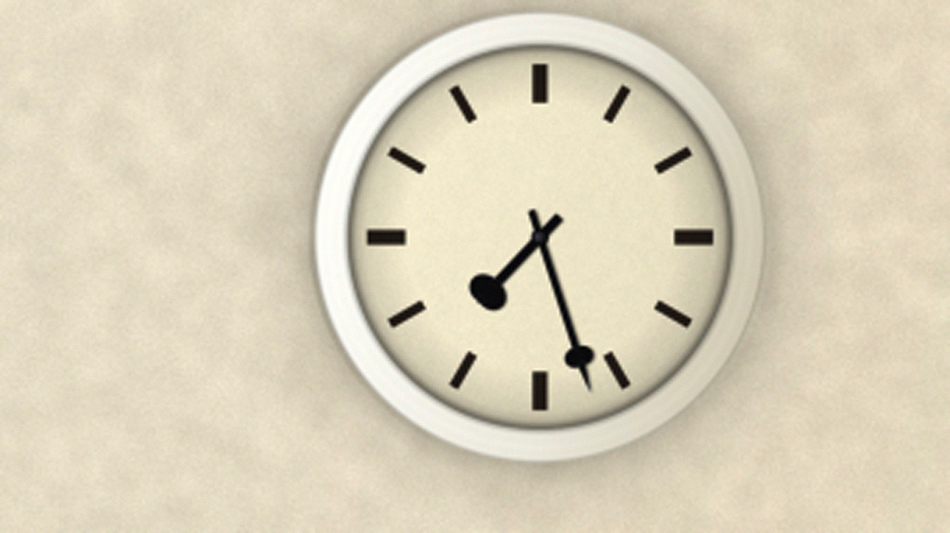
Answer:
7,27
